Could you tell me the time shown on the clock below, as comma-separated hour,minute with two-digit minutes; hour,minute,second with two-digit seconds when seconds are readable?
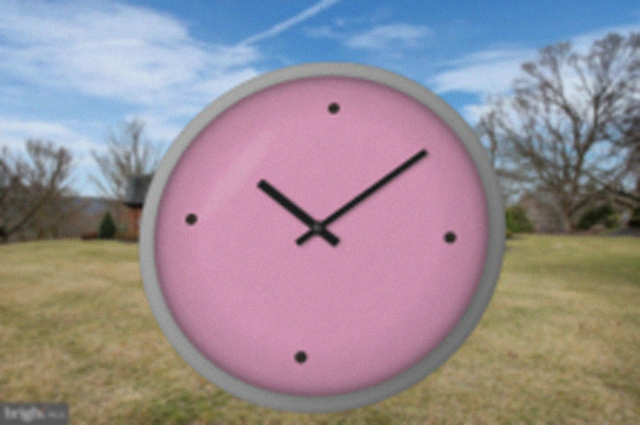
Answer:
10,08
